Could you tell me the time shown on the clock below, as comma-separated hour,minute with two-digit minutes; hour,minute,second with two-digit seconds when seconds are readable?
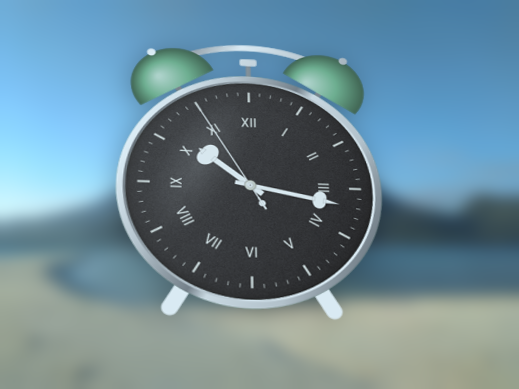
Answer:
10,16,55
